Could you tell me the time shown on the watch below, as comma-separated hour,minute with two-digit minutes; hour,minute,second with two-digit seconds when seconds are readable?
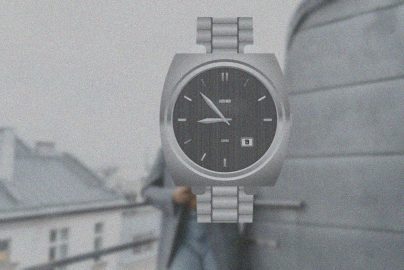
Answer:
8,53
